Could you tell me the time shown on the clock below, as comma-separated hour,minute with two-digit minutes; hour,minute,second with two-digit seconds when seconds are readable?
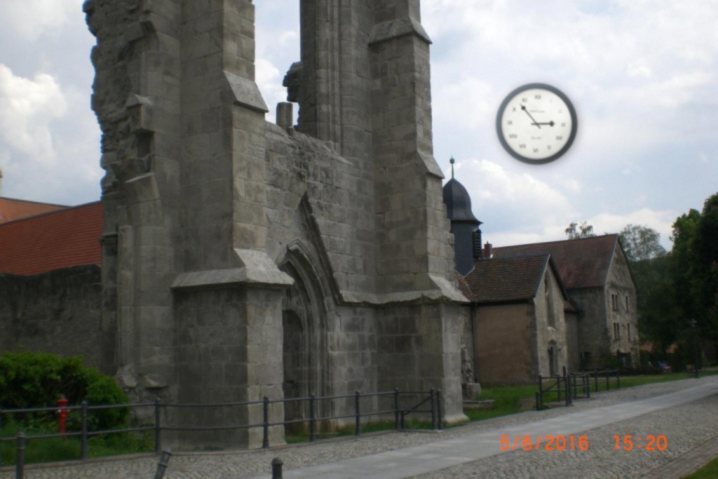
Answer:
2,53
